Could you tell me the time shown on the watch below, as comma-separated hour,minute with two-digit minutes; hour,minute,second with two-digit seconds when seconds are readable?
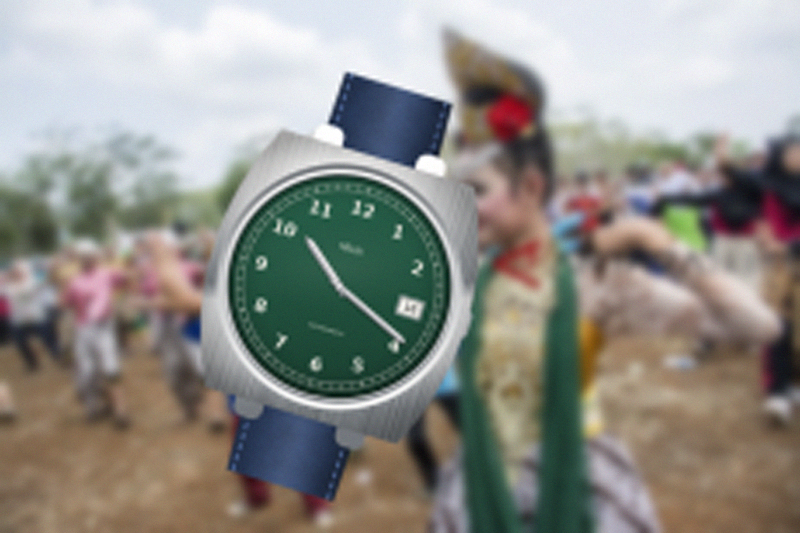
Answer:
10,19
